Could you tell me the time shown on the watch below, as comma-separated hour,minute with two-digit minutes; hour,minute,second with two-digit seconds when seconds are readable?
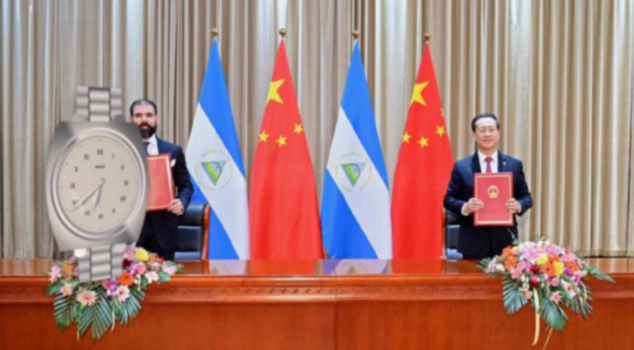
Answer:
6,39
